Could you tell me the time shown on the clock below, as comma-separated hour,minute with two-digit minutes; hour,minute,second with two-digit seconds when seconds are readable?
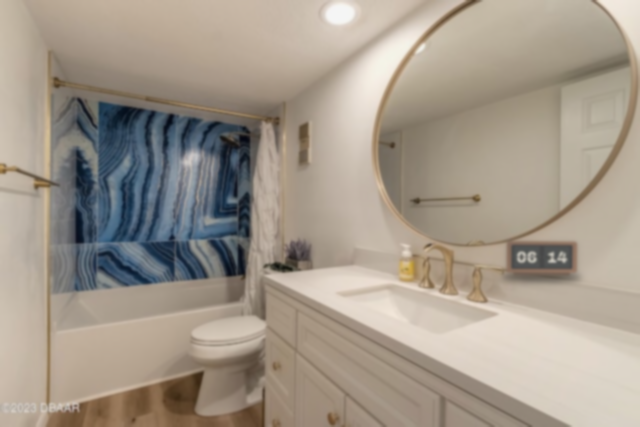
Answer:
6,14
